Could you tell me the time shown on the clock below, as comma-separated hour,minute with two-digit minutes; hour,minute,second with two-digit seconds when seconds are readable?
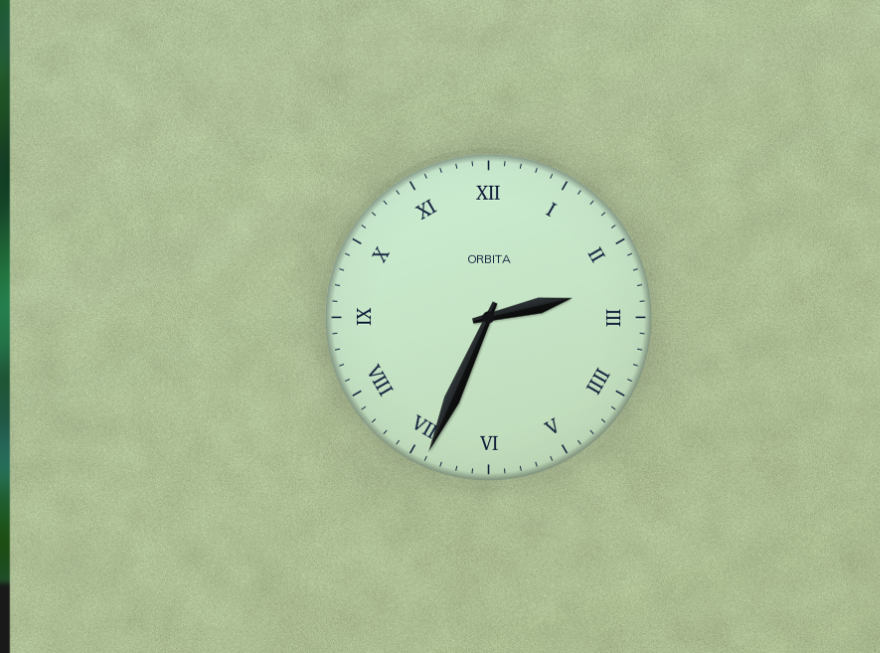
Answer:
2,34
